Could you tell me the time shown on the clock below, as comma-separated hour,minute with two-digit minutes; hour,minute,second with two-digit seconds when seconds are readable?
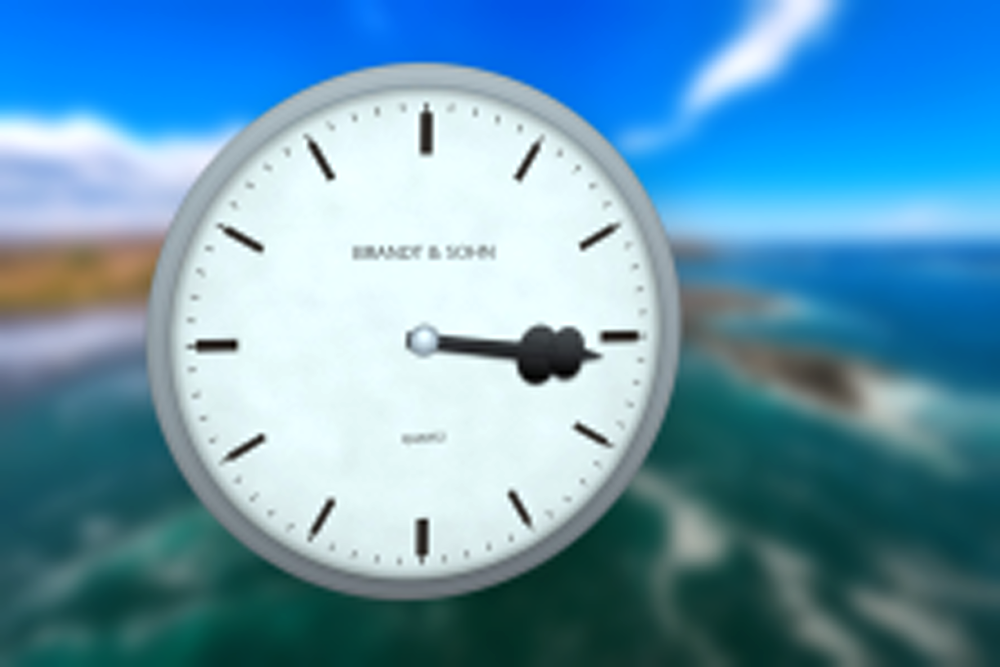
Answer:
3,16
